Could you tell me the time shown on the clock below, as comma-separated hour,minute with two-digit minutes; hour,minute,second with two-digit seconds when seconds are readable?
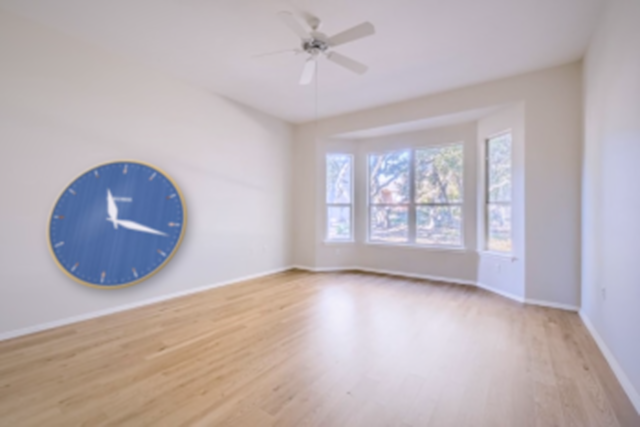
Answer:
11,17
